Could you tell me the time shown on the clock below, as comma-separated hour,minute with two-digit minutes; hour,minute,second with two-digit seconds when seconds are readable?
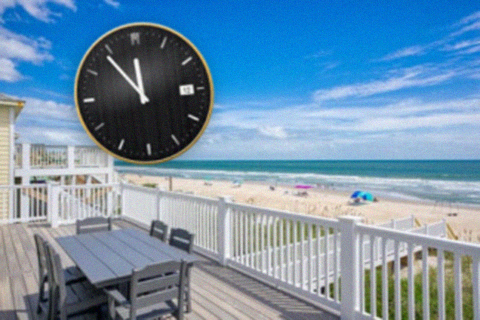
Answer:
11,54
